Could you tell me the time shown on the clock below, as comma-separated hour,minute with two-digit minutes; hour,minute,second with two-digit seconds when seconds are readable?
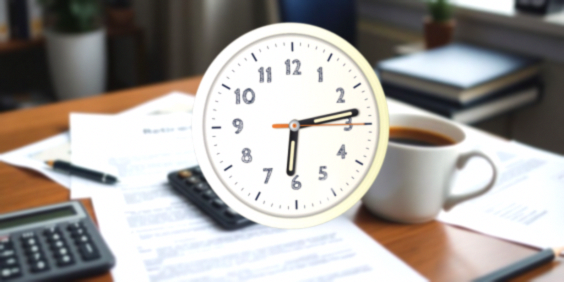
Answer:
6,13,15
